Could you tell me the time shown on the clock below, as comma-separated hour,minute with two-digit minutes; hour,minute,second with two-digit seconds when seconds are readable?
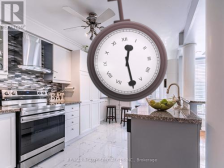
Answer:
12,29
